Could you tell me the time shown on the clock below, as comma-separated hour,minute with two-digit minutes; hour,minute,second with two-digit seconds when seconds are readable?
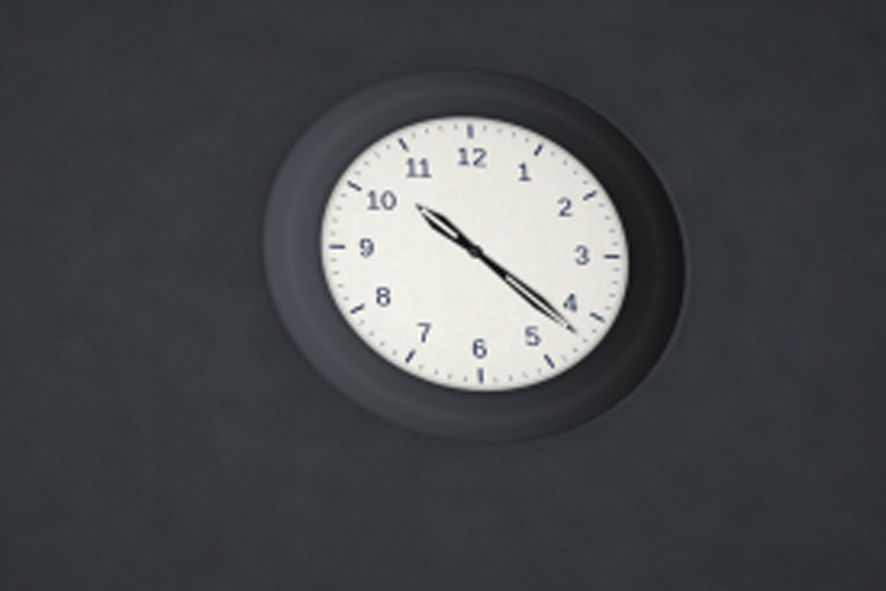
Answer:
10,22
